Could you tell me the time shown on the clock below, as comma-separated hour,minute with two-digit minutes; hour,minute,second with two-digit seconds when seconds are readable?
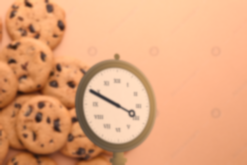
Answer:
3,49
